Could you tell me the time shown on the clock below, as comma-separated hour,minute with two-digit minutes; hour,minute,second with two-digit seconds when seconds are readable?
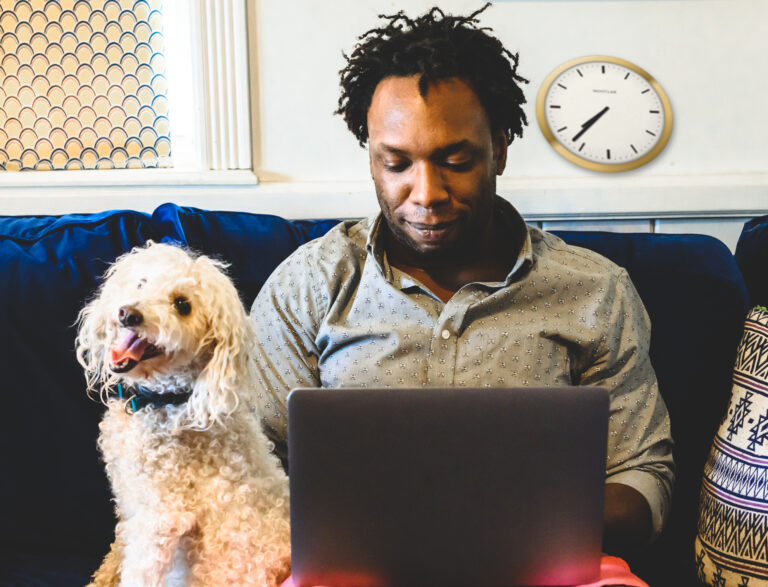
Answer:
7,37
